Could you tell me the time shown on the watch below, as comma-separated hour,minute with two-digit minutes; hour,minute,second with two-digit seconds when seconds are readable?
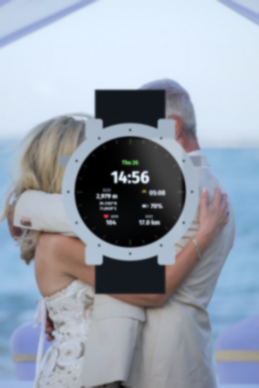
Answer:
14,56
